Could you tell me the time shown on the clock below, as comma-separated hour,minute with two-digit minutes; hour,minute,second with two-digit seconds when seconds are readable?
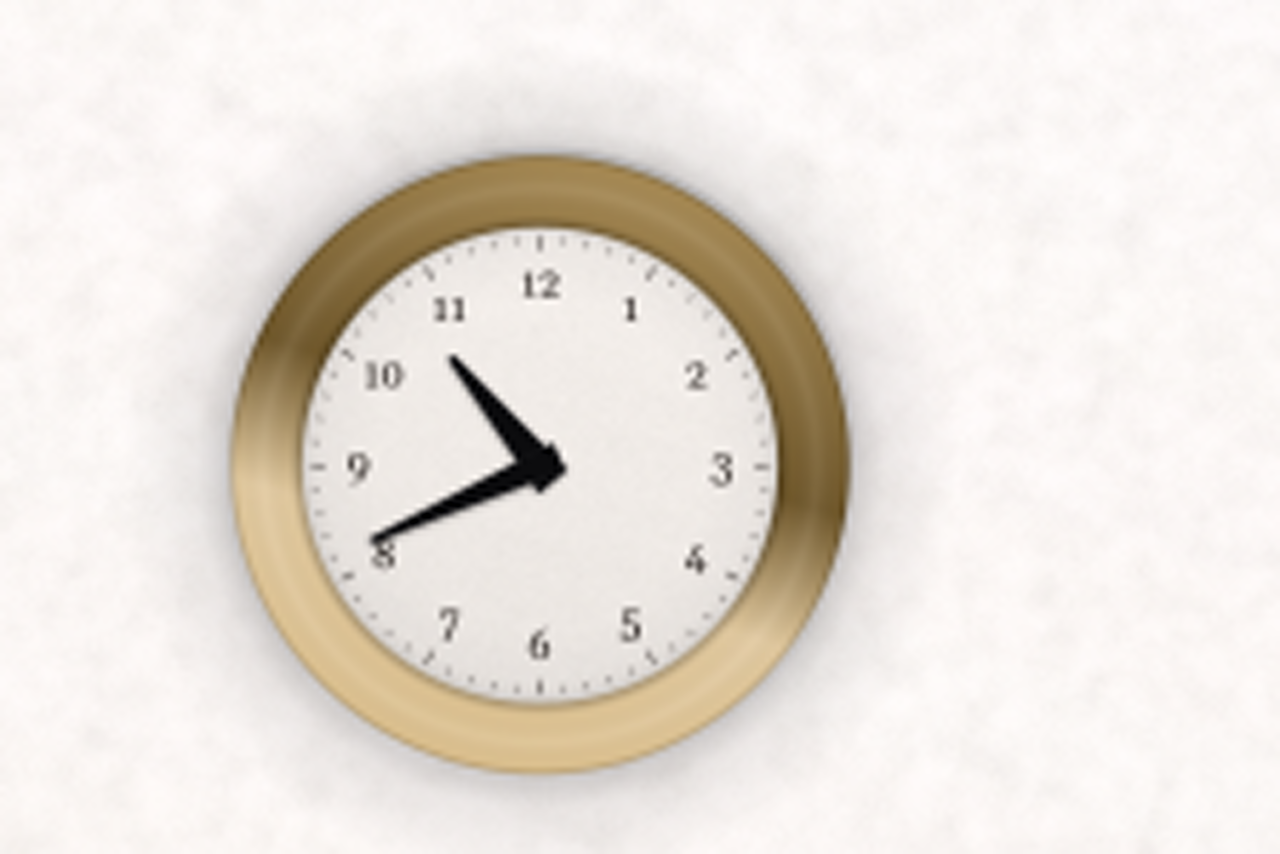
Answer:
10,41
